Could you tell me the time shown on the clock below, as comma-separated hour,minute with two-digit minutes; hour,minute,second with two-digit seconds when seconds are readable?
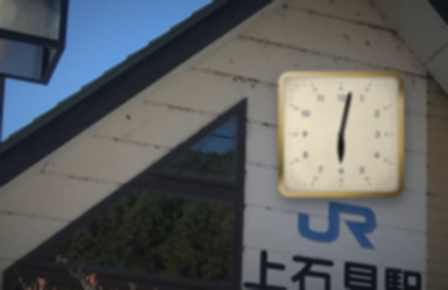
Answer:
6,02
